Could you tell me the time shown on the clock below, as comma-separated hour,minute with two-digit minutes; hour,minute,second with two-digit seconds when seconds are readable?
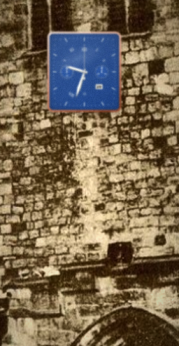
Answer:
9,33
